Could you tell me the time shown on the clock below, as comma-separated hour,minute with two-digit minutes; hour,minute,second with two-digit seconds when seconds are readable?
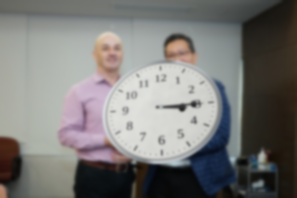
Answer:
3,15
